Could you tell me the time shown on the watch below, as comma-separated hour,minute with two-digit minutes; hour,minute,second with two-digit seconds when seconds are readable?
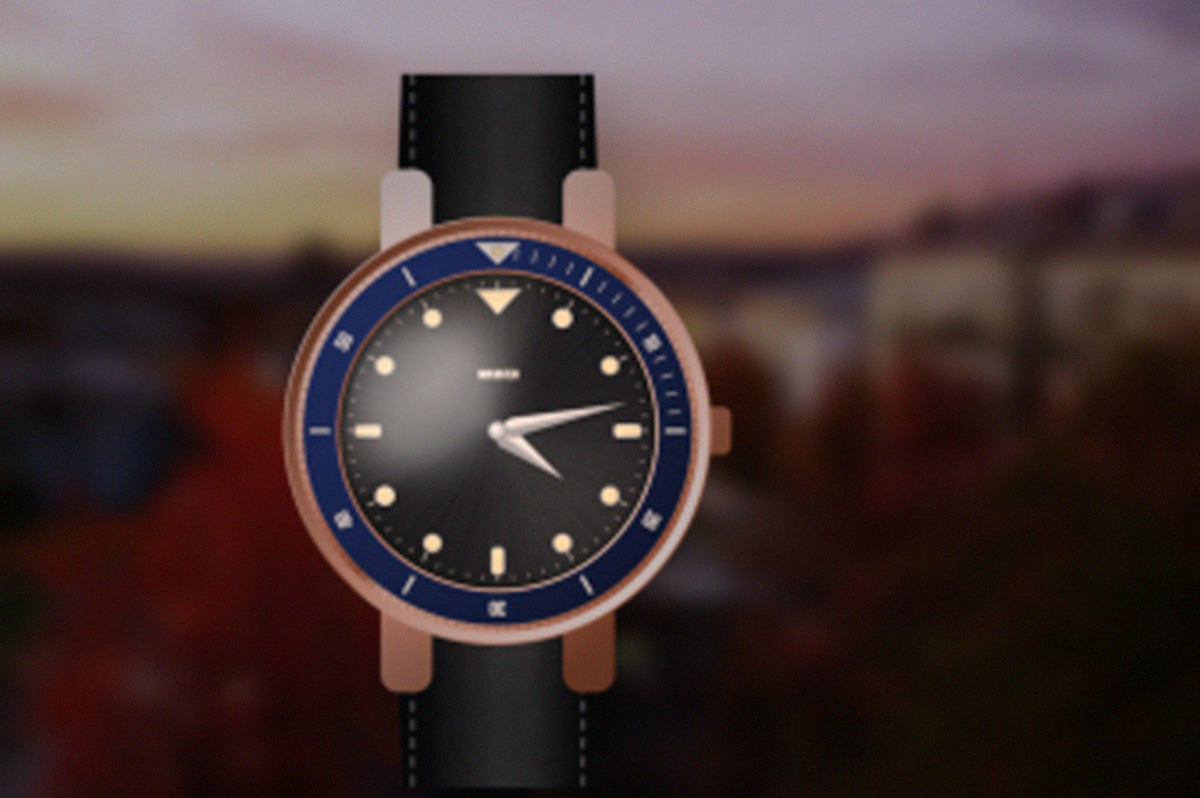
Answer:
4,13
